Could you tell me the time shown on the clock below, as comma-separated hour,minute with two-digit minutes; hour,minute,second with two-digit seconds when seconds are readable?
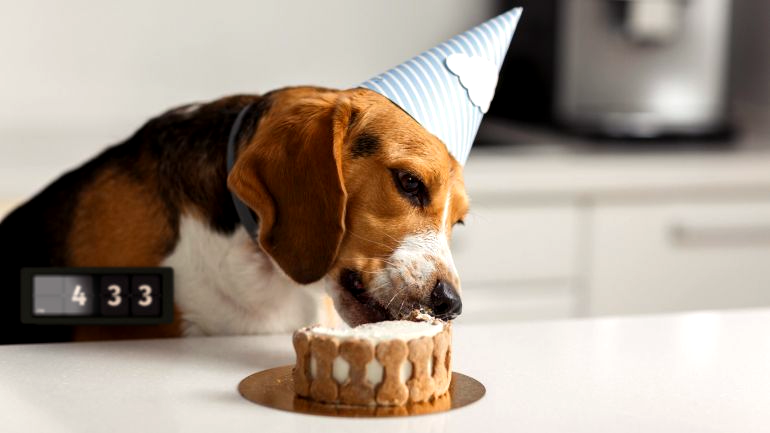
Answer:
4,33
